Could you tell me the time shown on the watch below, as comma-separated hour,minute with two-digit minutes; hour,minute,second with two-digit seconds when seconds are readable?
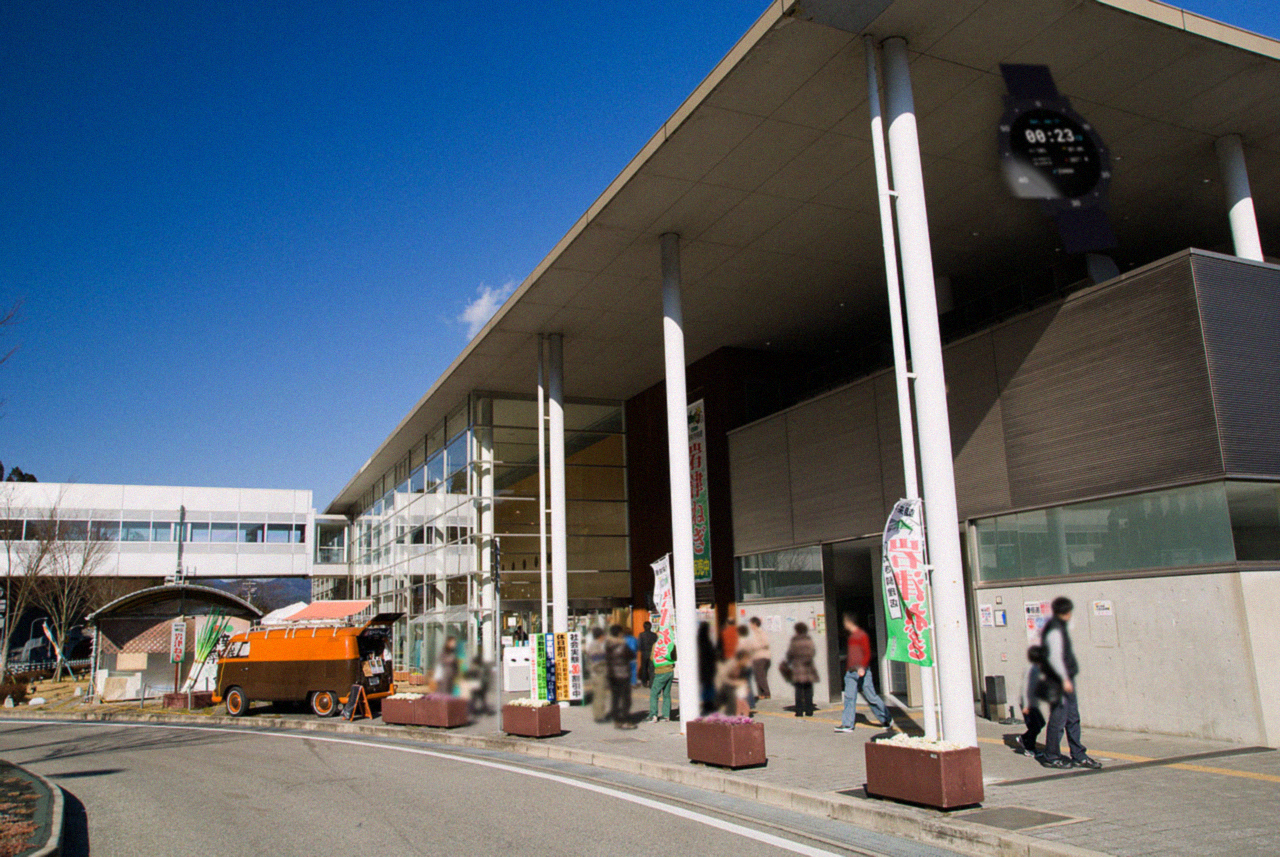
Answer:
0,23
